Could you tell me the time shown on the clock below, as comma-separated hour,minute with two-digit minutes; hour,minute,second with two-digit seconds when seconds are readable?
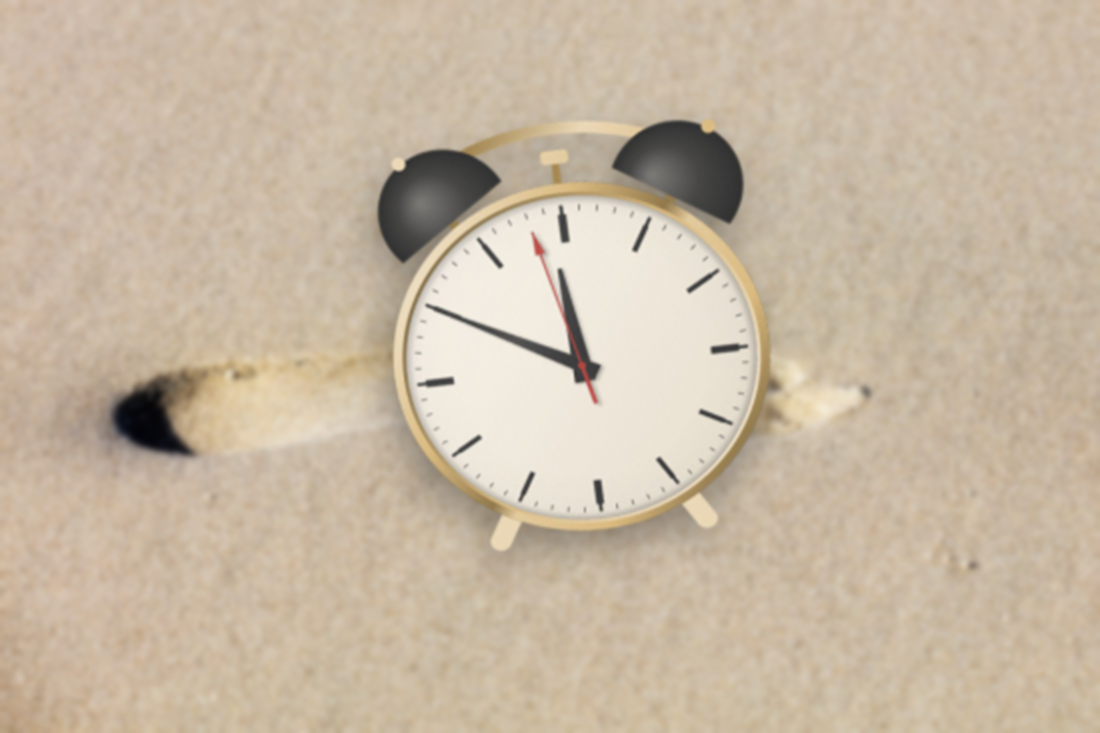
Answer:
11,49,58
